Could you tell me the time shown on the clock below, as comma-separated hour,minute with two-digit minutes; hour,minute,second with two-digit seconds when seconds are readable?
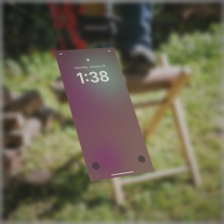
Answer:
1,38
